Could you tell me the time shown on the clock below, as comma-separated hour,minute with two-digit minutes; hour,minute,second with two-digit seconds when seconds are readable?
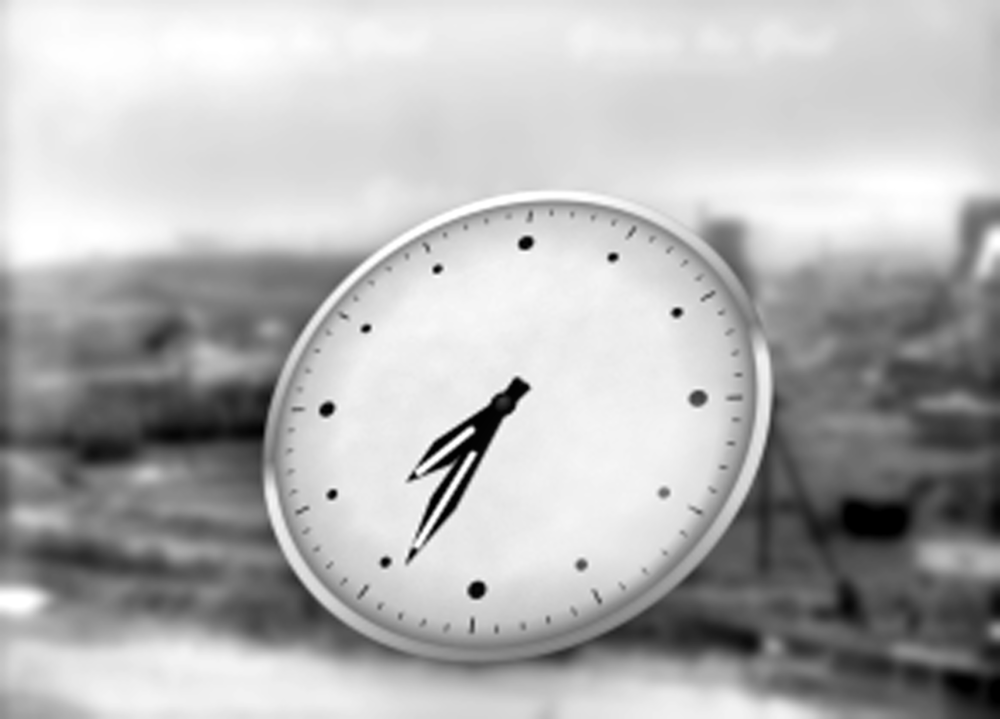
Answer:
7,34
